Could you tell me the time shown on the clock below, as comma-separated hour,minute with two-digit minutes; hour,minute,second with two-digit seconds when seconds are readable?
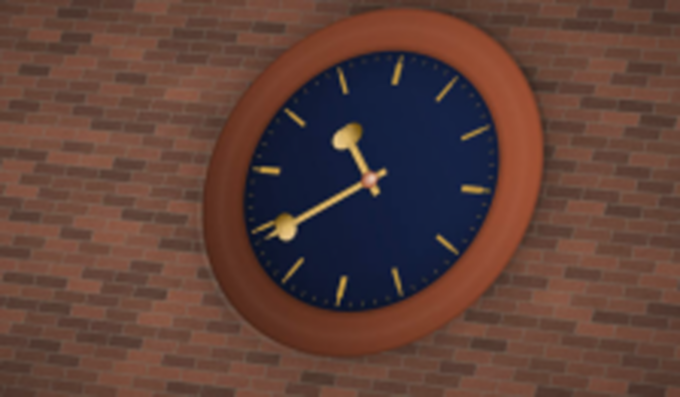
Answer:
10,39
